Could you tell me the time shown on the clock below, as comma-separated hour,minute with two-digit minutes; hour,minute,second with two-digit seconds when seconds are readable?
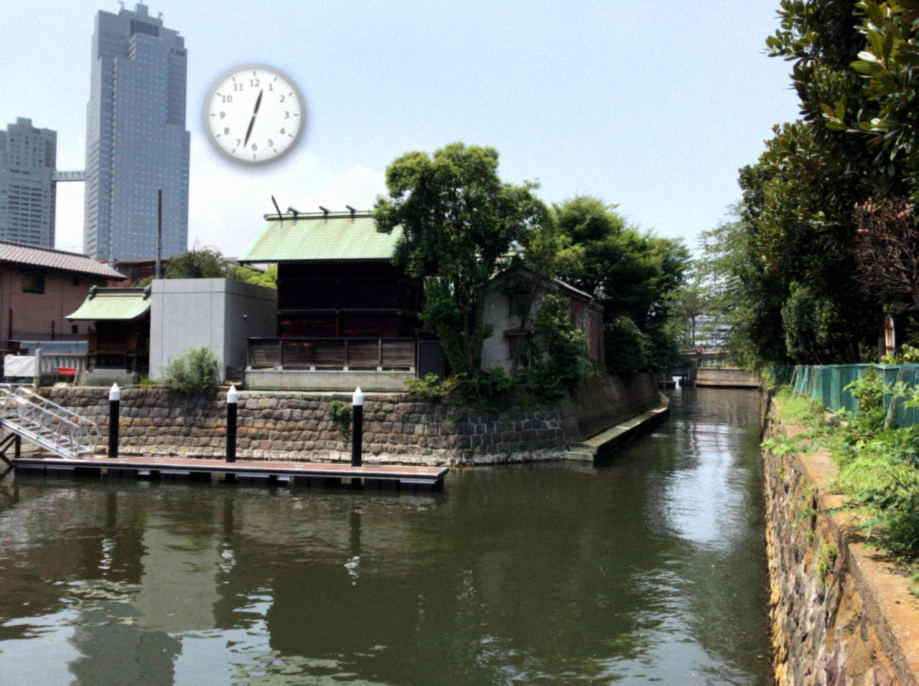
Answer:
12,33
